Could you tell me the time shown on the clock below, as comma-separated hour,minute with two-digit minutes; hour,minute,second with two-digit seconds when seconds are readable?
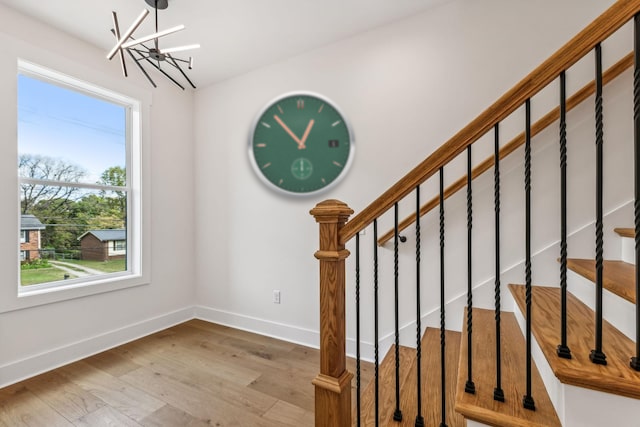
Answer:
12,53
